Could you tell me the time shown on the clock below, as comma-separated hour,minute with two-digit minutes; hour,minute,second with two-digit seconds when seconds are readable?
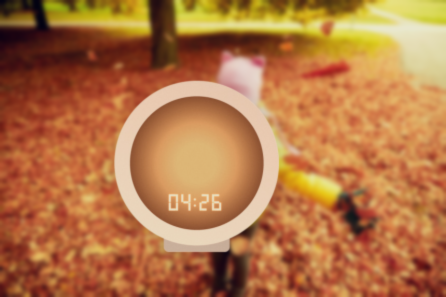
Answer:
4,26
